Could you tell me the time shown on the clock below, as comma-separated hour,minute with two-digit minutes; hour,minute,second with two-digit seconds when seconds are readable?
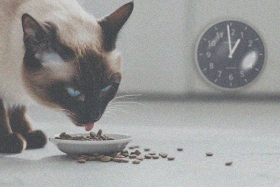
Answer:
12,59
